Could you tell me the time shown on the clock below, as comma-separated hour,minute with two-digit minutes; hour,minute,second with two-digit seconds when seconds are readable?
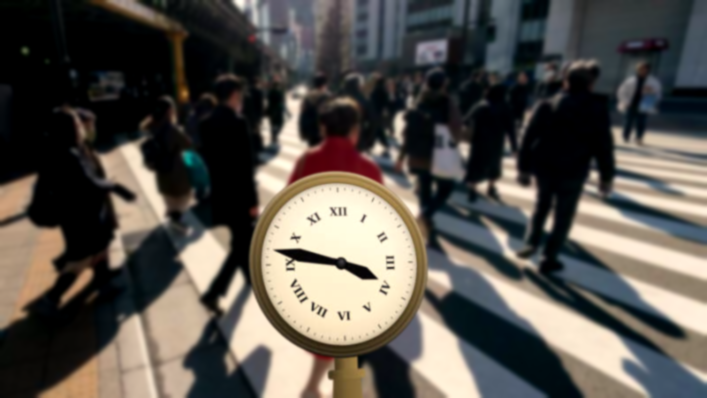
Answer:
3,47
